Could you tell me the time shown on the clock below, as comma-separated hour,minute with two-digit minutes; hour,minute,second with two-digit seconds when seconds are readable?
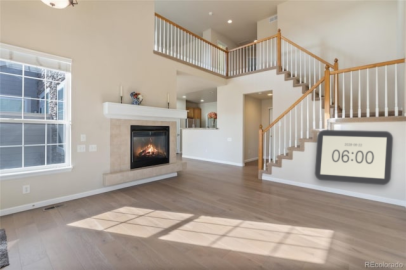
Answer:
6,00
